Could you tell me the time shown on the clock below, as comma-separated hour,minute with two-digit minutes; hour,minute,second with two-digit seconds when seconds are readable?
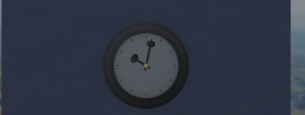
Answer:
10,02
